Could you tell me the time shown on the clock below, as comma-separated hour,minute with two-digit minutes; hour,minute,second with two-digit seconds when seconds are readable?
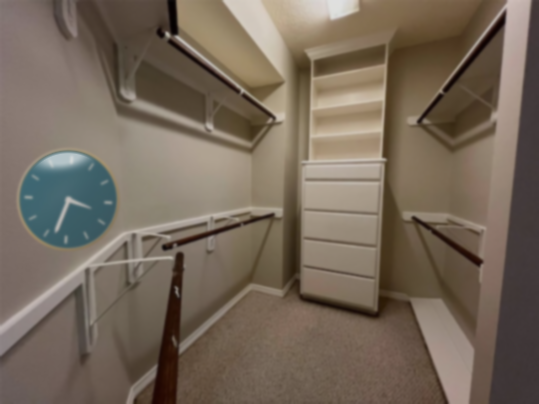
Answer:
3,33
